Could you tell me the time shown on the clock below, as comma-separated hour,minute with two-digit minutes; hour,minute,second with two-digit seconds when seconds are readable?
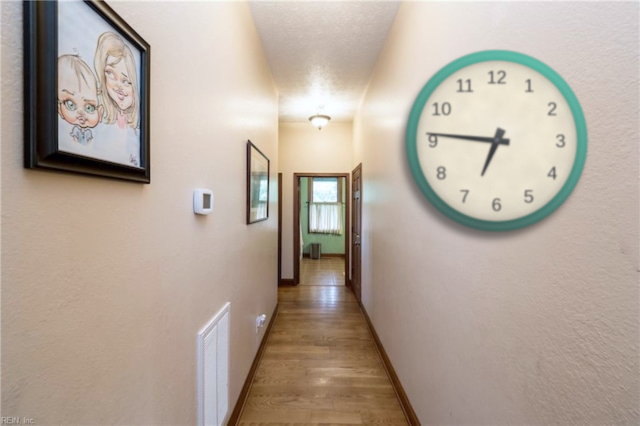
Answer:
6,46
